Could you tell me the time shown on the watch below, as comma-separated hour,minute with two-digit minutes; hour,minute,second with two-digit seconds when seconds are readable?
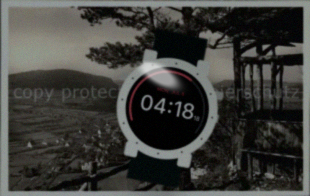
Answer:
4,18
